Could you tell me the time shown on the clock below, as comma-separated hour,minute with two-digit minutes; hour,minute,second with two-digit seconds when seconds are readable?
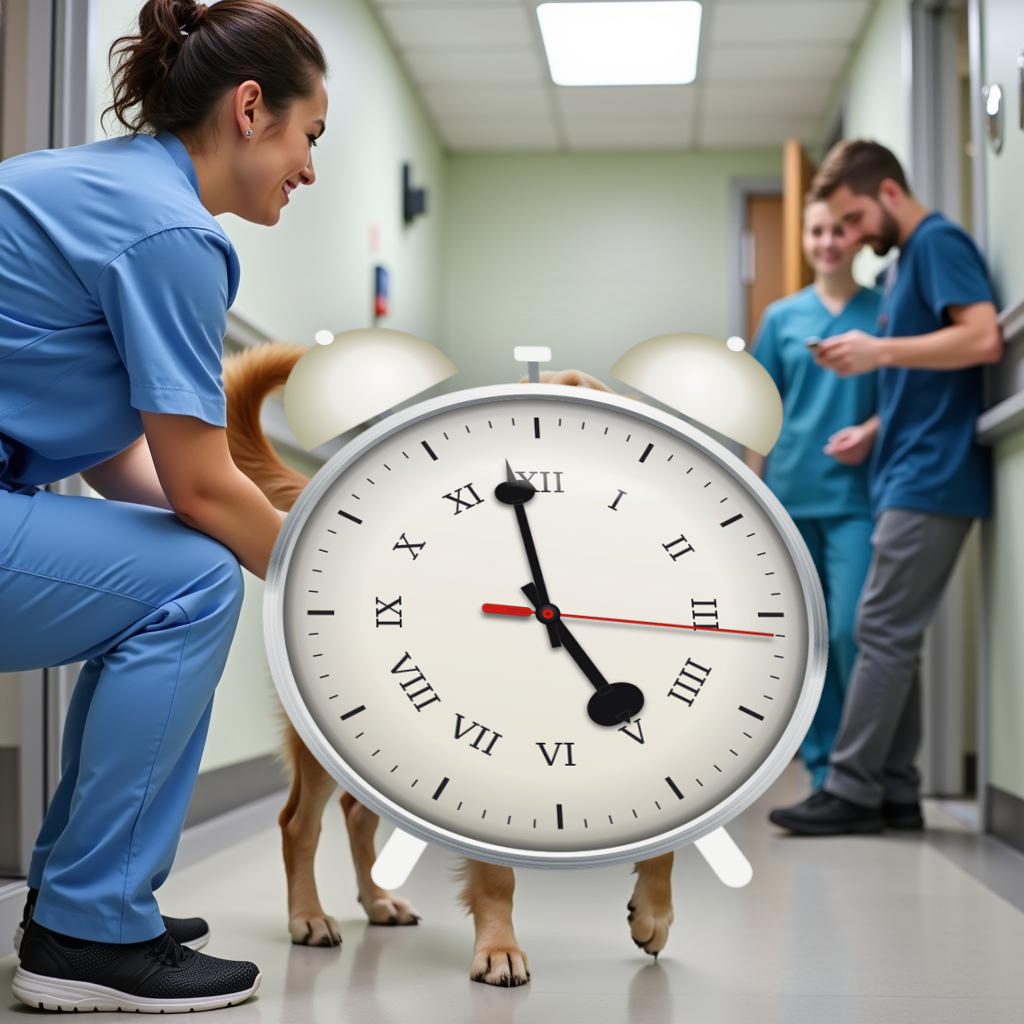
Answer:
4,58,16
